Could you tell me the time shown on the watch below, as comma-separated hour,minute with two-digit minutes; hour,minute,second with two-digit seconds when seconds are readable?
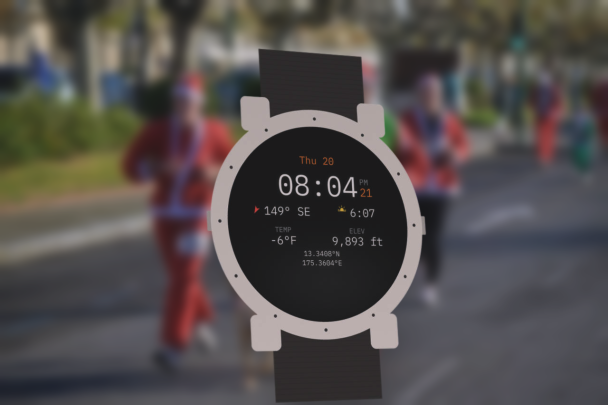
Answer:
8,04,21
